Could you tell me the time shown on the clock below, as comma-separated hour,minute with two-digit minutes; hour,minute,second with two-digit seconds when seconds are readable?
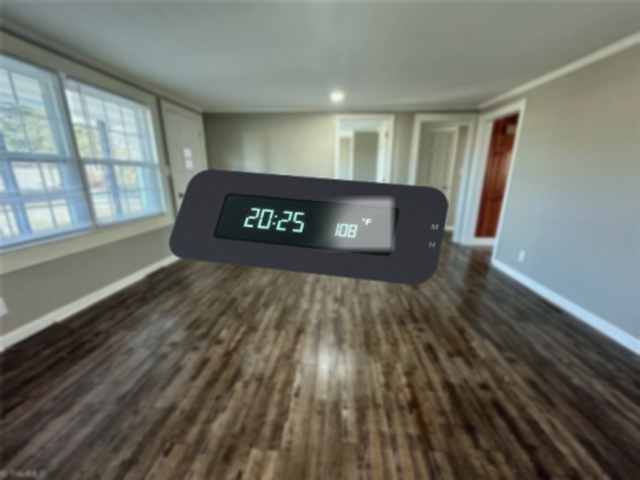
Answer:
20,25
